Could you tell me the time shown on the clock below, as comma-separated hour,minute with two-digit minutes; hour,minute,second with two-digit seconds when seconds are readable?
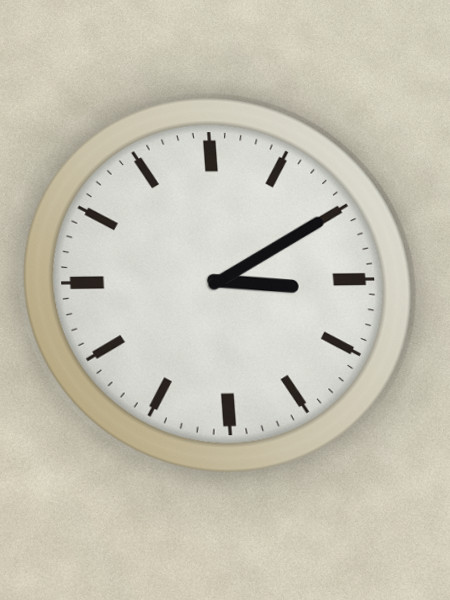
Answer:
3,10
